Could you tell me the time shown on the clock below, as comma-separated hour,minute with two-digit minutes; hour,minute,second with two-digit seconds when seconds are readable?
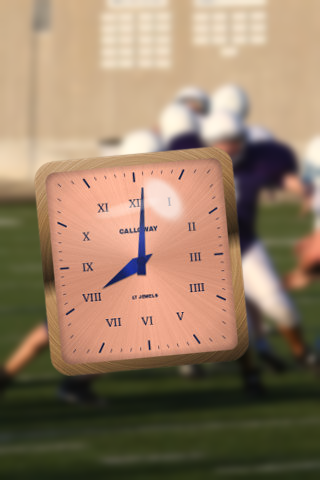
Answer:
8,01
